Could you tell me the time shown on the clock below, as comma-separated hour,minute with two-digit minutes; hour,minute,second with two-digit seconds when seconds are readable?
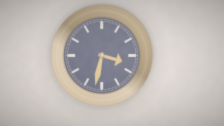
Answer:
3,32
